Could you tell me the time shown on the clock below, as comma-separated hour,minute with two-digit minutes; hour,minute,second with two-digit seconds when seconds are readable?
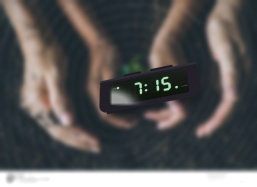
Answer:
7,15
